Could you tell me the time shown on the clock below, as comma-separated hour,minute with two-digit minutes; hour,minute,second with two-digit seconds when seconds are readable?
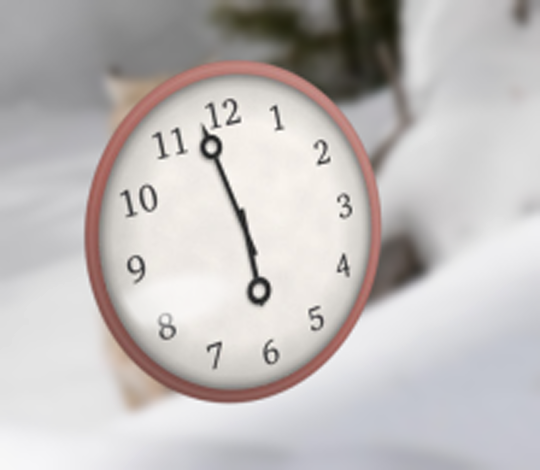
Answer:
5,58
